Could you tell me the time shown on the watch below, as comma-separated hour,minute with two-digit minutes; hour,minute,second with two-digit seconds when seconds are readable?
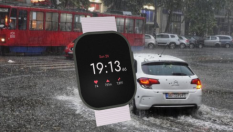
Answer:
19,13
